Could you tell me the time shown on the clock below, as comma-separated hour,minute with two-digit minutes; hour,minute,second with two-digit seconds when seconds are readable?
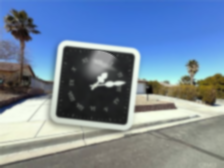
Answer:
1,13
